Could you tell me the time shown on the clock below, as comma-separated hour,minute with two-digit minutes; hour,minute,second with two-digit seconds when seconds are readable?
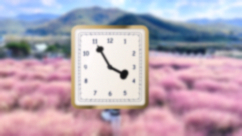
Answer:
3,55
